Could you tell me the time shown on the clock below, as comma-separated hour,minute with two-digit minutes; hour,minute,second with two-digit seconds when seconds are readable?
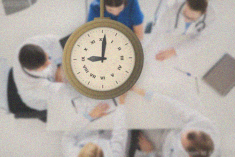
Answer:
9,01
